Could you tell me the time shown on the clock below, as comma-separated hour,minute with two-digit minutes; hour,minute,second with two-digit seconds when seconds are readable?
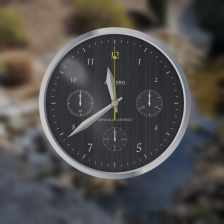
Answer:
11,39
